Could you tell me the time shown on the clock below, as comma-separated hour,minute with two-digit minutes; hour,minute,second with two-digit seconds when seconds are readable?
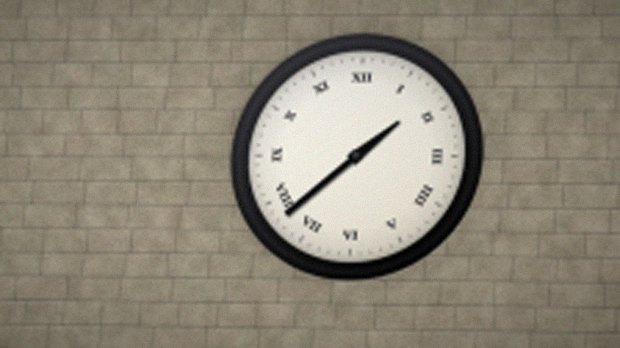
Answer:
1,38
